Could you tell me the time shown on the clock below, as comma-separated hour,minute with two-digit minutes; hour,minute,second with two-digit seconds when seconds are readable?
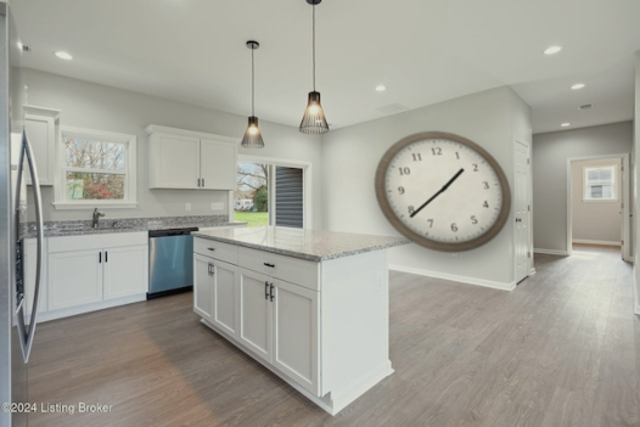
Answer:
1,39
